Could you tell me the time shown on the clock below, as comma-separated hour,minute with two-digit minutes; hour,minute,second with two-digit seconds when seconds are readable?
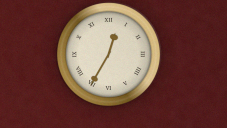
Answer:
12,35
